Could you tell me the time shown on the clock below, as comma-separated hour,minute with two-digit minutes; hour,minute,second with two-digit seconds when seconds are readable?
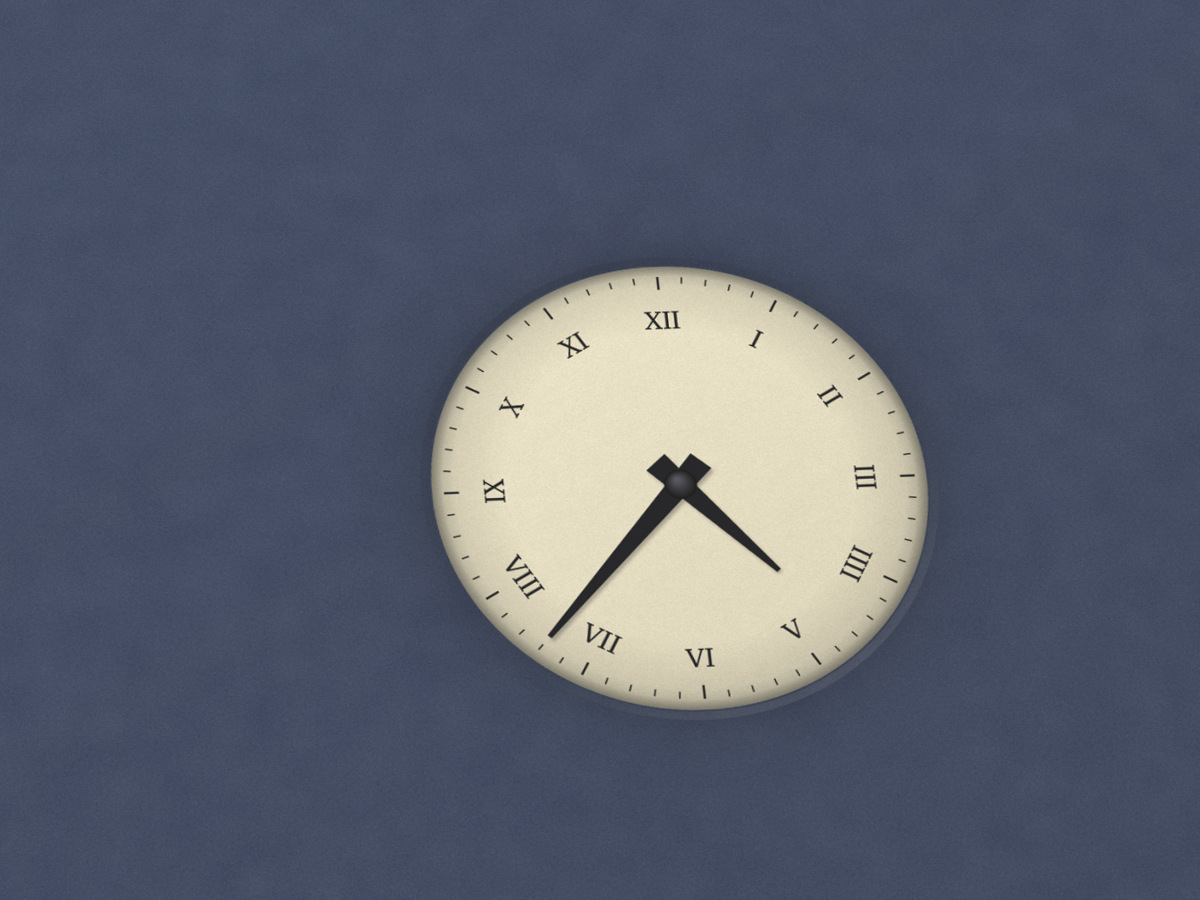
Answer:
4,37
